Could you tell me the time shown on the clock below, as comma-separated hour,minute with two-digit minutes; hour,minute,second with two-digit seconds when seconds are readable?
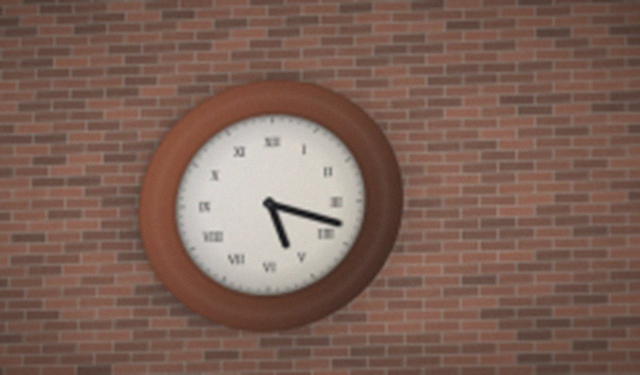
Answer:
5,18
